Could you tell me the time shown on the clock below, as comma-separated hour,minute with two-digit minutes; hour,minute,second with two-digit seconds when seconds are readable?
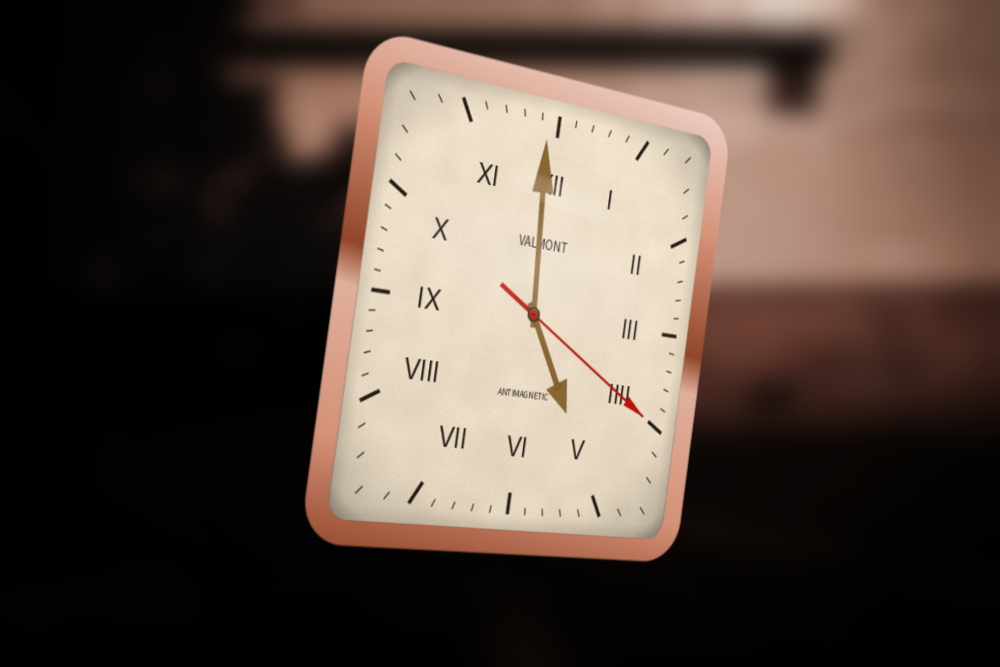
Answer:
4,59,20
